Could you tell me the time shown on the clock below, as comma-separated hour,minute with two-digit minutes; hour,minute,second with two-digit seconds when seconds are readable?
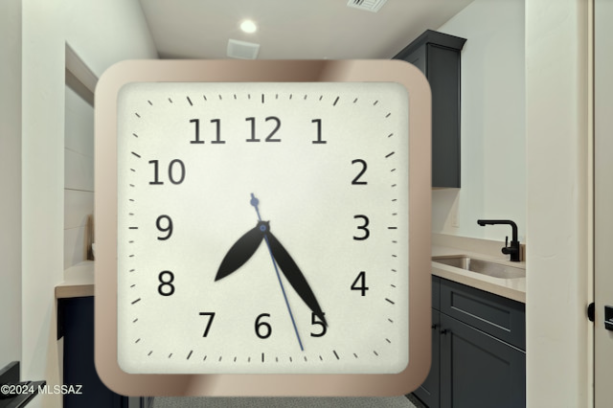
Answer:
7,24,27
